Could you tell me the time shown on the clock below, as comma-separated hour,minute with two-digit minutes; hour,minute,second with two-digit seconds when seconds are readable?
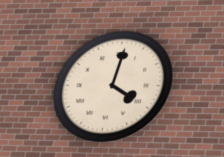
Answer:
4,01
